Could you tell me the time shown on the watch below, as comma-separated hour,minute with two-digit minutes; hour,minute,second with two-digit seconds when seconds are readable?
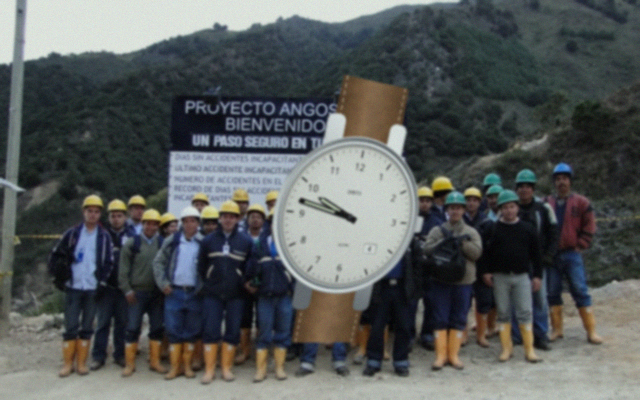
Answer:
9,47
